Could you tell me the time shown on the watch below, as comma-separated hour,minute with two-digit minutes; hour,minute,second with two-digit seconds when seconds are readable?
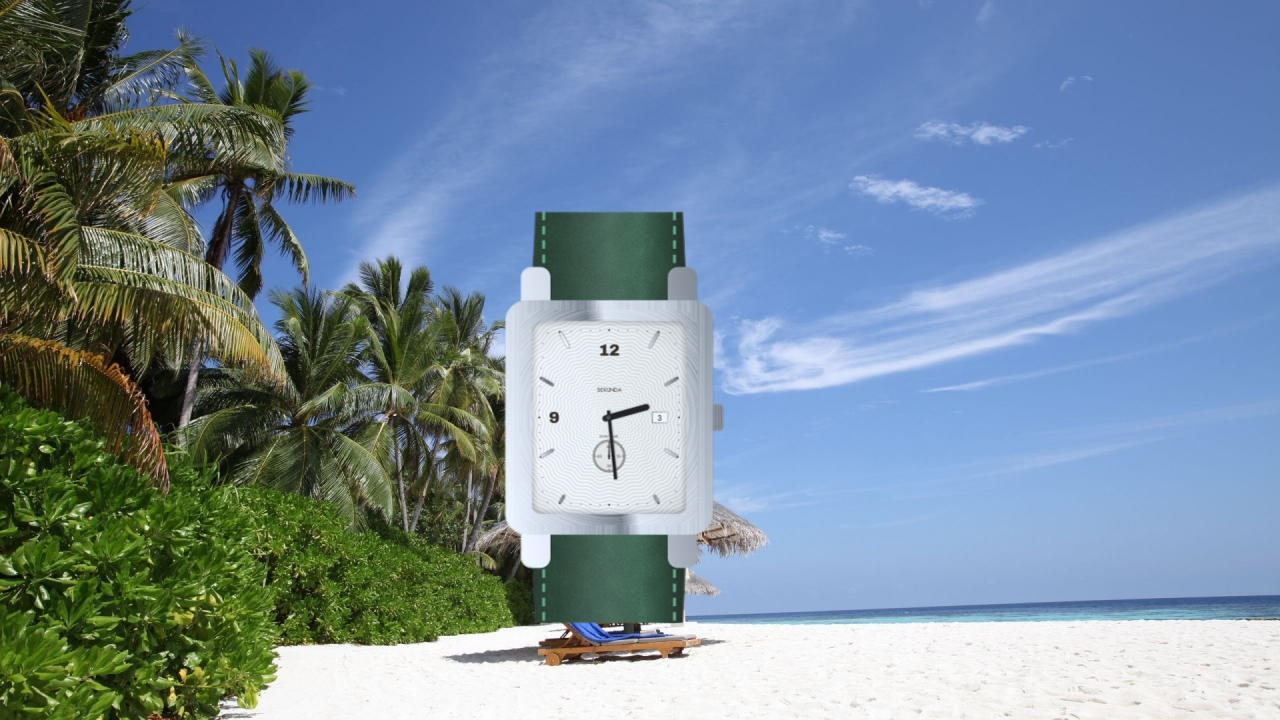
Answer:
2,29
